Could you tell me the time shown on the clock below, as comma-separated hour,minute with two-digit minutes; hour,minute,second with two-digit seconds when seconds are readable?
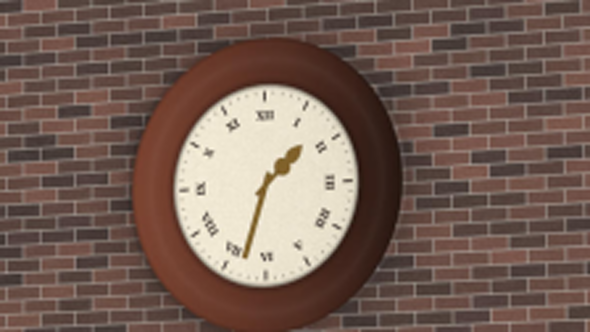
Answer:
1,33
